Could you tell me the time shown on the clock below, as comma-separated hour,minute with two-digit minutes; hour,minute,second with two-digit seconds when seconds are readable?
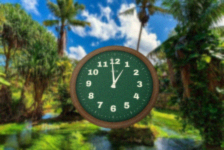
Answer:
12,59
